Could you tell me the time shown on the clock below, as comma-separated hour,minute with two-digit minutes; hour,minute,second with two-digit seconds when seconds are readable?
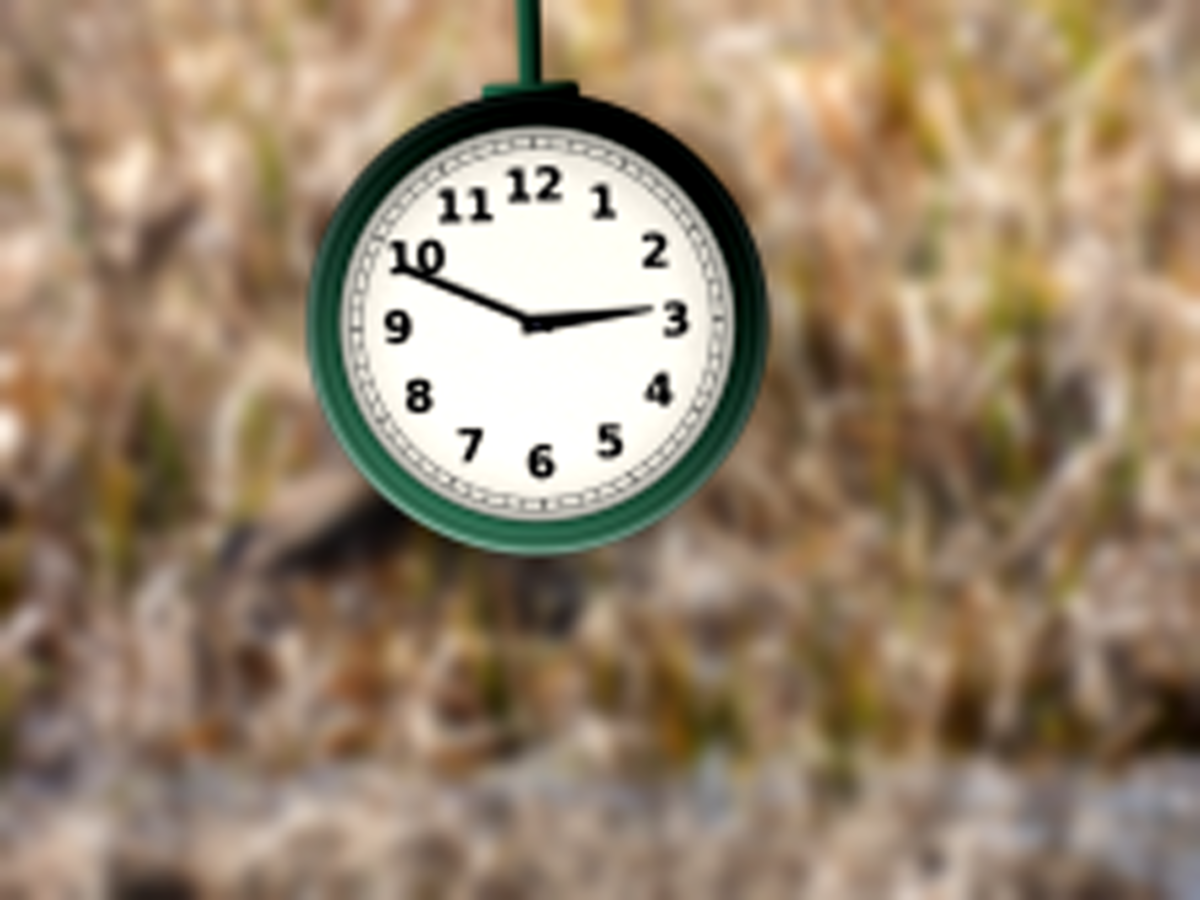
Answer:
2,49
